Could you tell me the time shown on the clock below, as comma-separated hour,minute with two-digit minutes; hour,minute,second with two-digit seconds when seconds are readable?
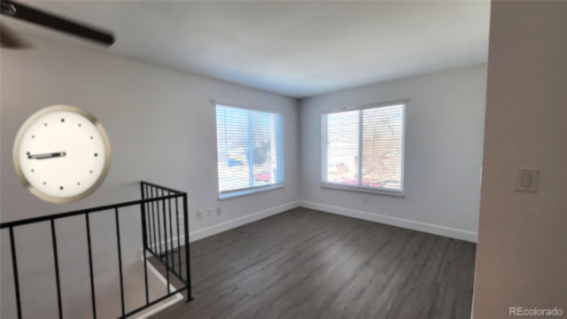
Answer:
8,44
